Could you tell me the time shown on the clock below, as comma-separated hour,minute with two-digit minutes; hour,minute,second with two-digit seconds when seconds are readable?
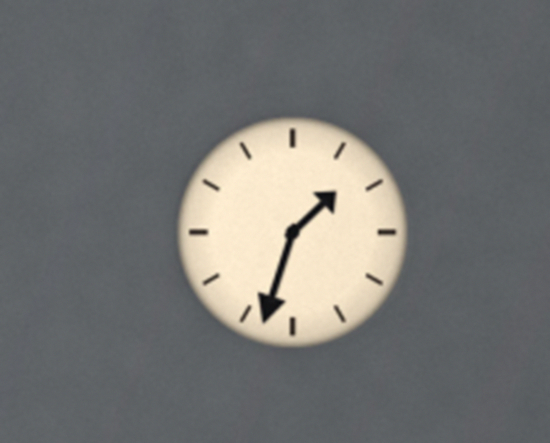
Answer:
1,33
